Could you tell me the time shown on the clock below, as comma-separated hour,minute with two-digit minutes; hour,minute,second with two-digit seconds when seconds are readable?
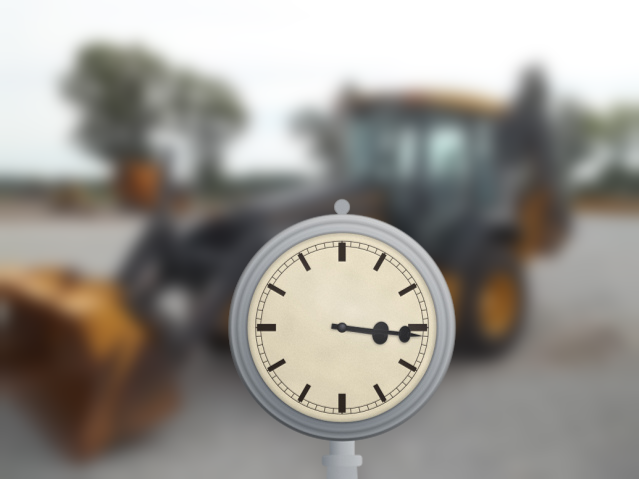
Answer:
3,16
